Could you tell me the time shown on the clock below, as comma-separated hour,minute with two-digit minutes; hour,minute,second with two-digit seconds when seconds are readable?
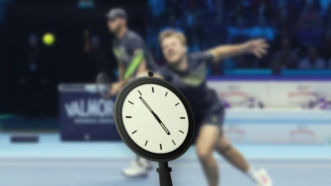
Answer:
4,54
